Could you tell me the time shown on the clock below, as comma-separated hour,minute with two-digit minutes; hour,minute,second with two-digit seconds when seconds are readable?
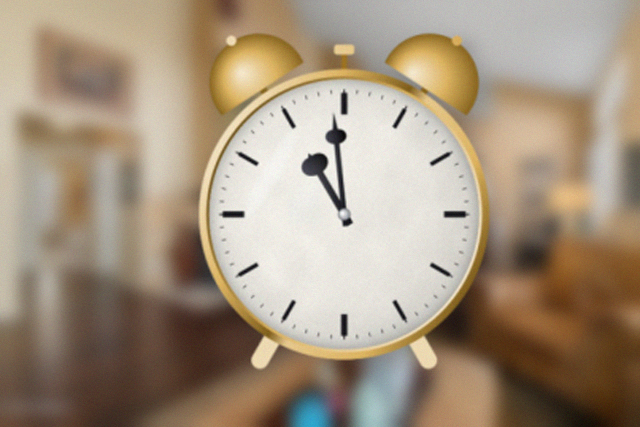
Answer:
10,59
